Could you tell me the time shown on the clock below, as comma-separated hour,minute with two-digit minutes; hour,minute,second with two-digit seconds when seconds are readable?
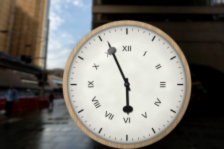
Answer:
5,56
